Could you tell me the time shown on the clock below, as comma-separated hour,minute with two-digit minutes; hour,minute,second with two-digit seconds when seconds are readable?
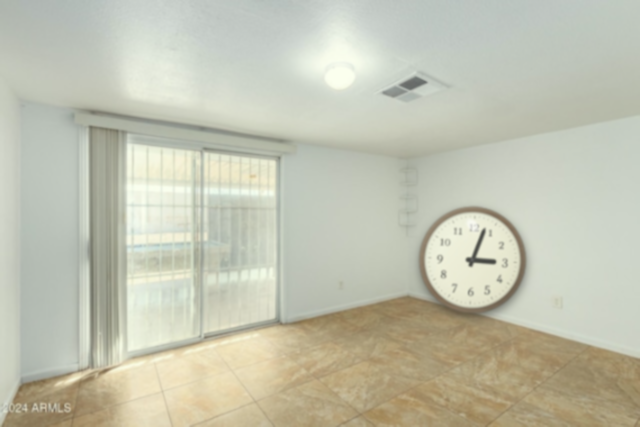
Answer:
3,03
